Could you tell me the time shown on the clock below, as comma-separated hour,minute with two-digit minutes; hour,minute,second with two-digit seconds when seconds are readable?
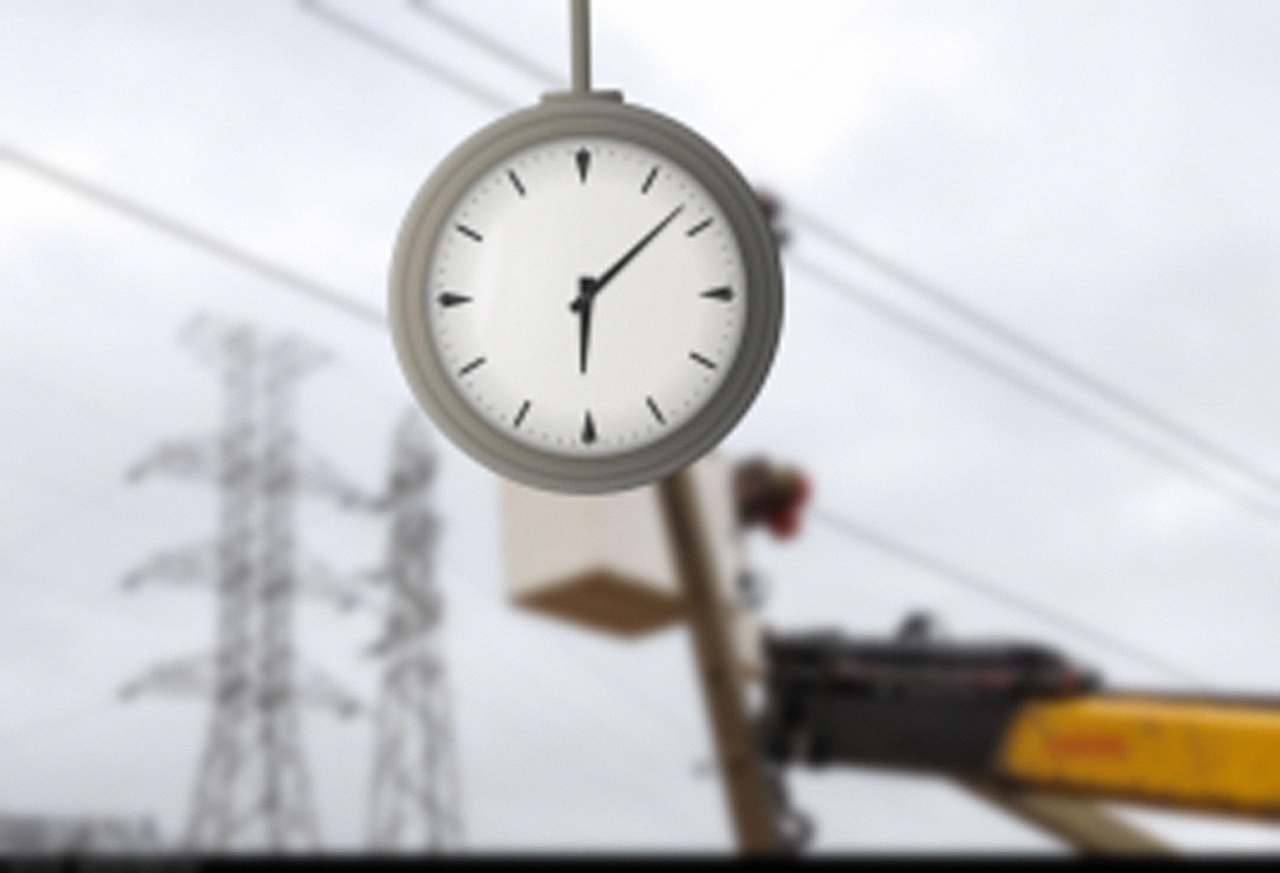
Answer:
6,08
